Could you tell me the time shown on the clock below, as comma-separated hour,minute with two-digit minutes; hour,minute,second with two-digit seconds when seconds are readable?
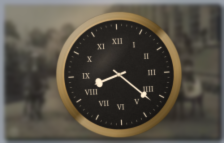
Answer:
8,22
